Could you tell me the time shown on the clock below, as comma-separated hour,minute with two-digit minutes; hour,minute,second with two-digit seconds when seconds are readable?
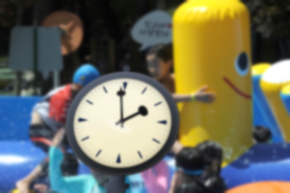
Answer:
1,59
